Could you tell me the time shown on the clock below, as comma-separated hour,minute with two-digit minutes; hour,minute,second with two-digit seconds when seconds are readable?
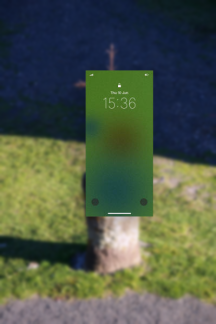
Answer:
15,36
